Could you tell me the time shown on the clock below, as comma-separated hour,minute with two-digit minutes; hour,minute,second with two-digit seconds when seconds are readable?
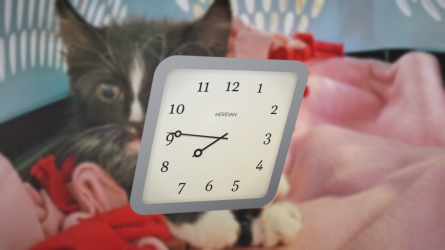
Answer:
7,46
